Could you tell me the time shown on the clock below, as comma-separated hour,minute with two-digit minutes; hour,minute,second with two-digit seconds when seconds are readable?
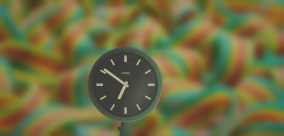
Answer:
6,51
